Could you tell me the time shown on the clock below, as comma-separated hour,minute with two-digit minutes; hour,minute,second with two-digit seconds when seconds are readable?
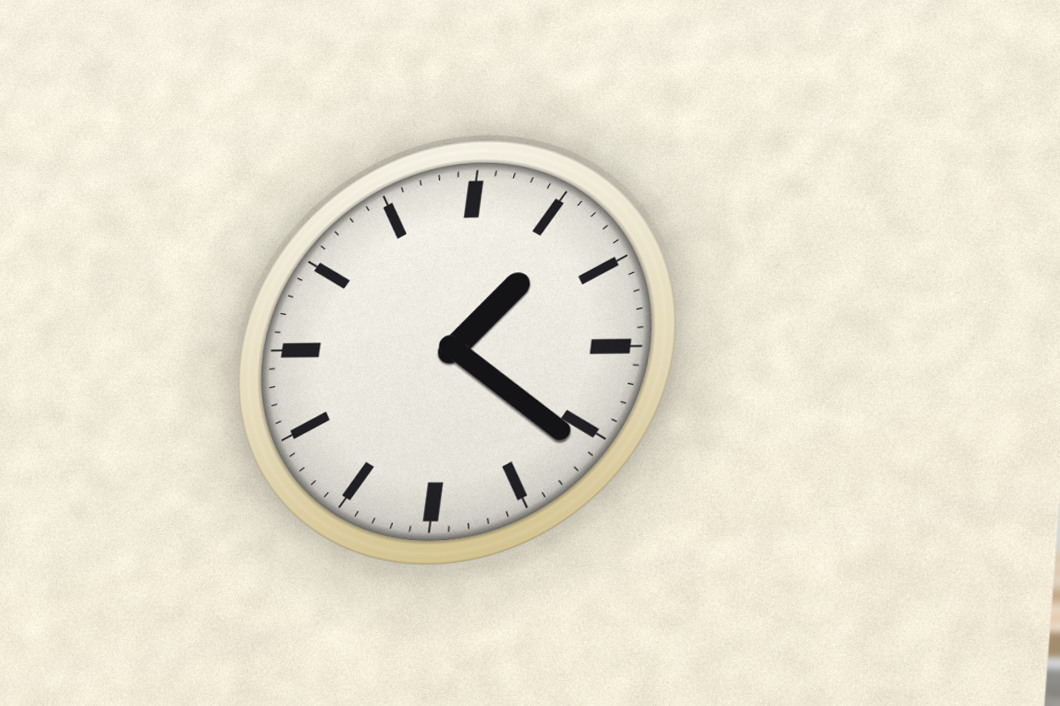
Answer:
1,21
